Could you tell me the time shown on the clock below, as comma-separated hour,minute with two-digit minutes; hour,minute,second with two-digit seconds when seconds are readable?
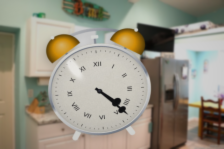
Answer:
4,23
